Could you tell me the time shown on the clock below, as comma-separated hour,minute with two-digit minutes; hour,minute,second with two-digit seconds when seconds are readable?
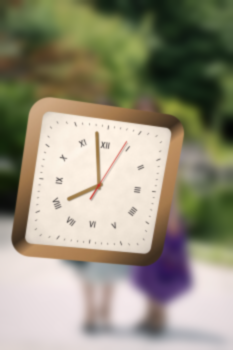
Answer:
7,58,04
